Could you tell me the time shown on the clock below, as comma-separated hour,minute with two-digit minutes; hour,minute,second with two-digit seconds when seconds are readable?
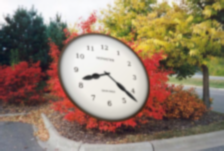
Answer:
8,22
